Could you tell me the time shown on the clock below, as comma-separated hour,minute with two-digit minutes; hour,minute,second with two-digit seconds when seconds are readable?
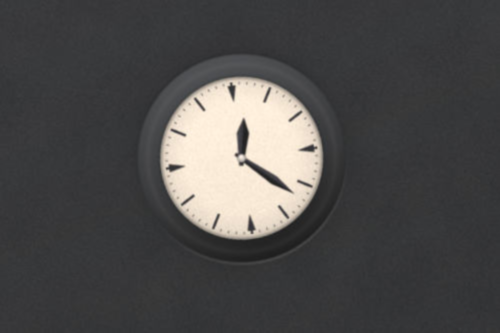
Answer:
12,22
